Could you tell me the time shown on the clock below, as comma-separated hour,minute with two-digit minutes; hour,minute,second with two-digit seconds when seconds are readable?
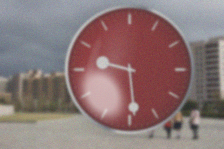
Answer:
9,29
